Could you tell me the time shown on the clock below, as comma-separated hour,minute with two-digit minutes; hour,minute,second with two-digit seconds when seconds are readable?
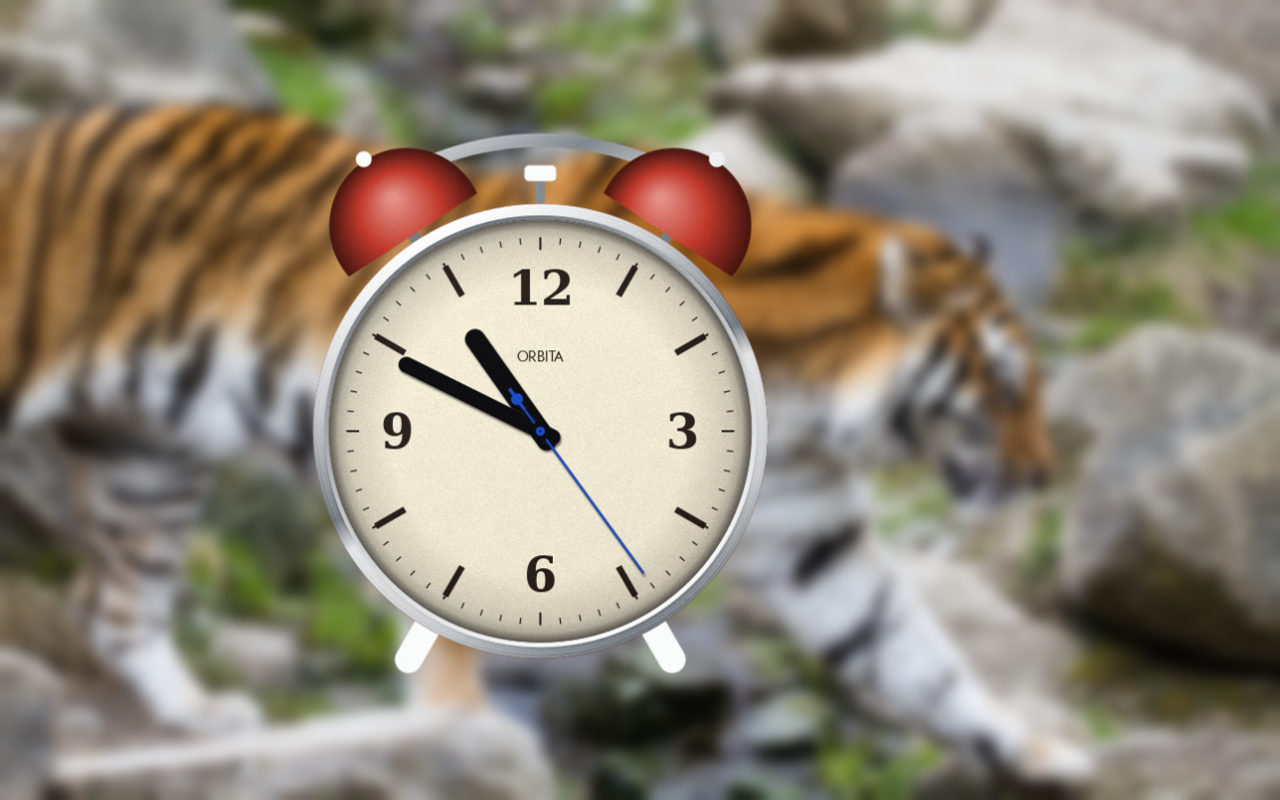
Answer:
10,49,24
